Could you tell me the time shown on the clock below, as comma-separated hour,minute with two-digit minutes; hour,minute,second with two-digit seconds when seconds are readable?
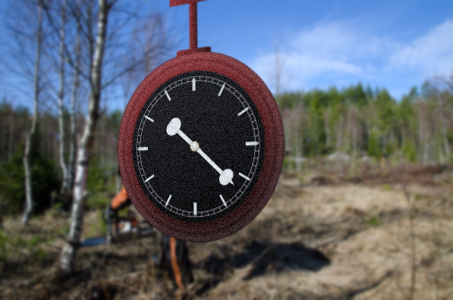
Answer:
10,22
